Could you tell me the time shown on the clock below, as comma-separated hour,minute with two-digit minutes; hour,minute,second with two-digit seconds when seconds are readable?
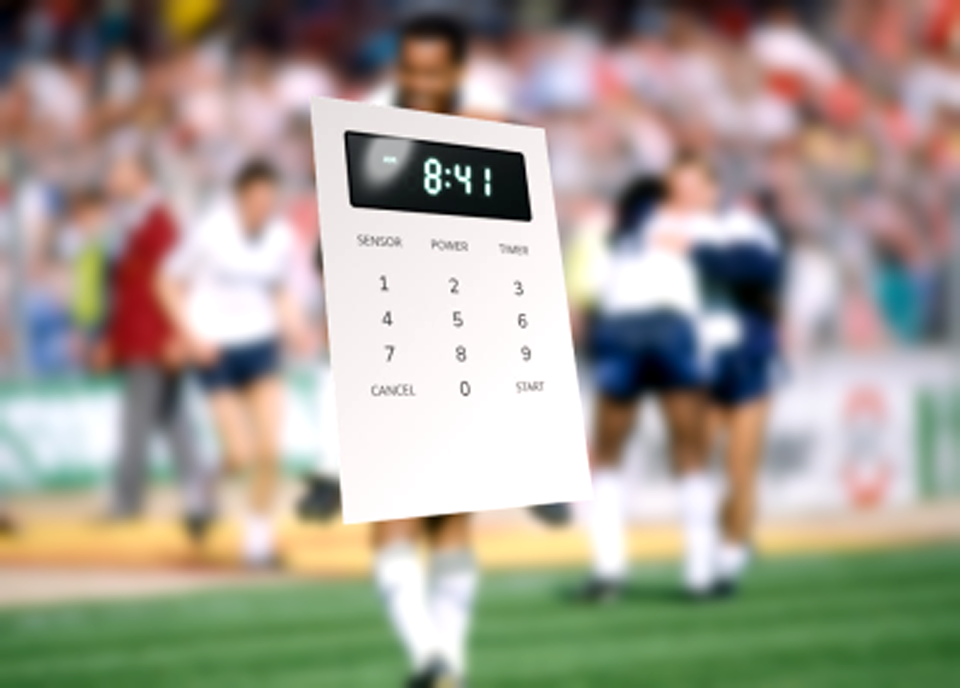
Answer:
8,41
